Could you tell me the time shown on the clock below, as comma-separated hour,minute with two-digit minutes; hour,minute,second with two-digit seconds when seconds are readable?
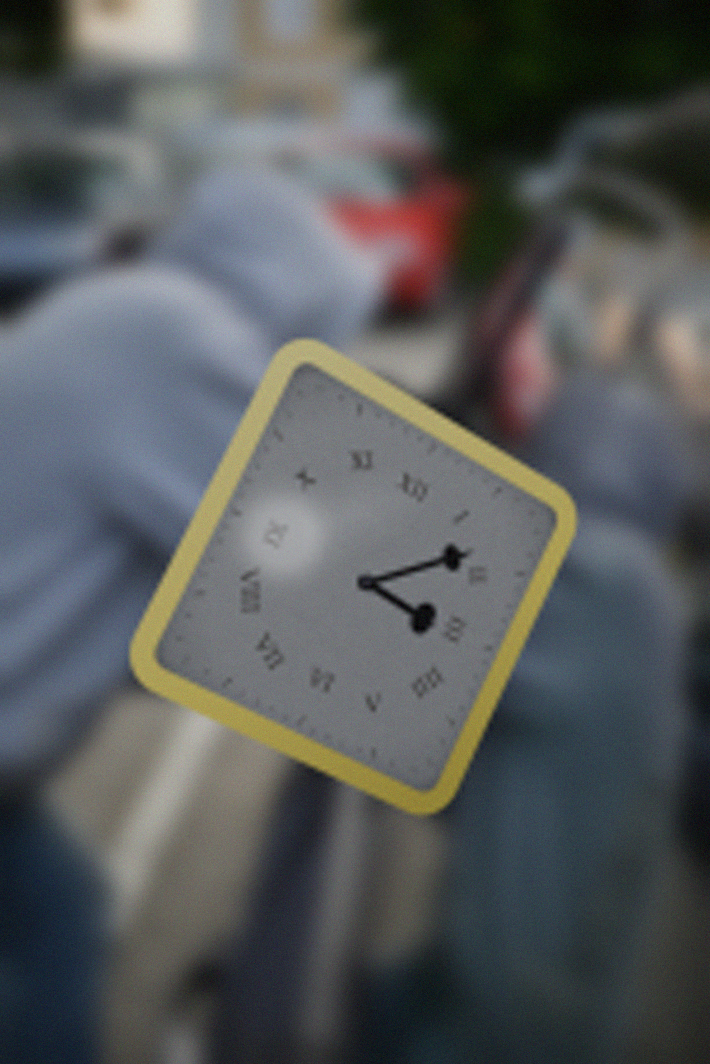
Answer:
3,08
